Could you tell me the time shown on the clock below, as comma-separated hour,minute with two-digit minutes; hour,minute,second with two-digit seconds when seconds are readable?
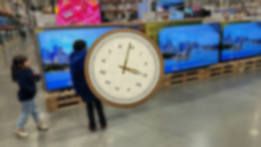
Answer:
2,59
